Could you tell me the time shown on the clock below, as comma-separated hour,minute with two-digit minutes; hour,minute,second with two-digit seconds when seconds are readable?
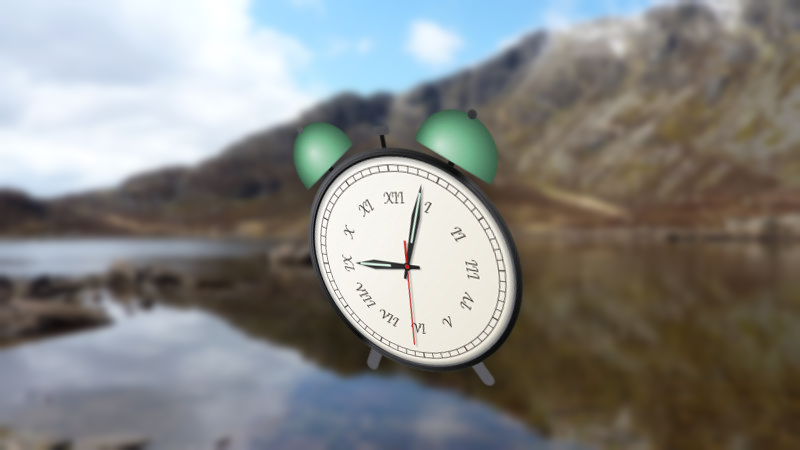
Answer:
9,03,31
